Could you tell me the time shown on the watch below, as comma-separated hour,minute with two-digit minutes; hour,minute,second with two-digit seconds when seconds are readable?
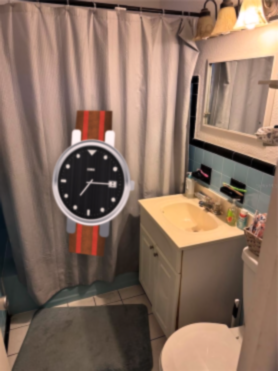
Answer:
7,15
